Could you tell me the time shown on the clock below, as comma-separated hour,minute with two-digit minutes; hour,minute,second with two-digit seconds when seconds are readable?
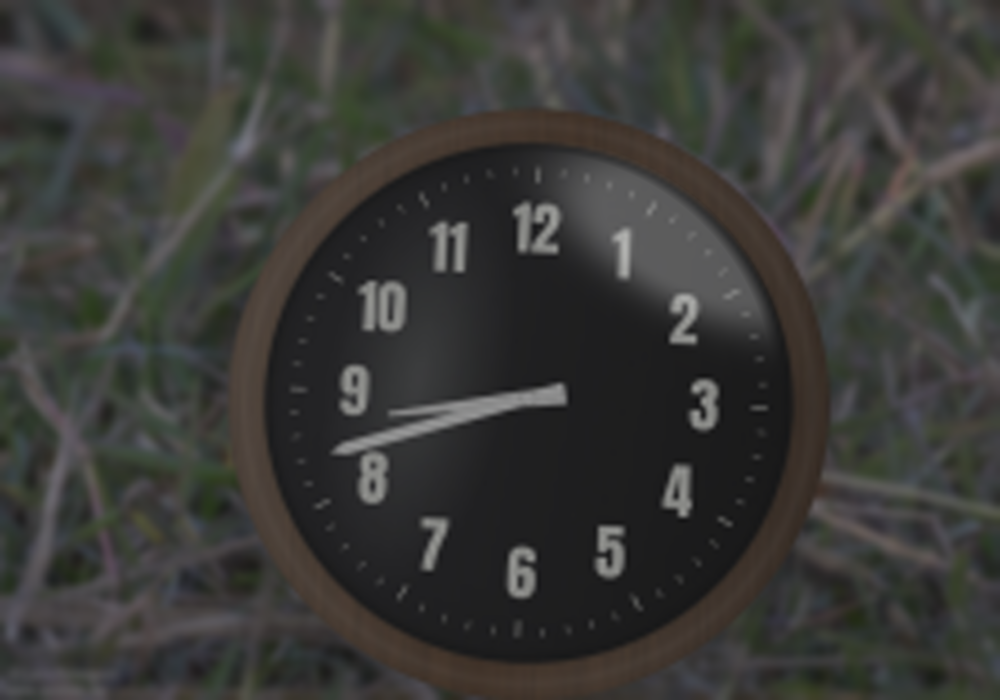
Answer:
8,42
